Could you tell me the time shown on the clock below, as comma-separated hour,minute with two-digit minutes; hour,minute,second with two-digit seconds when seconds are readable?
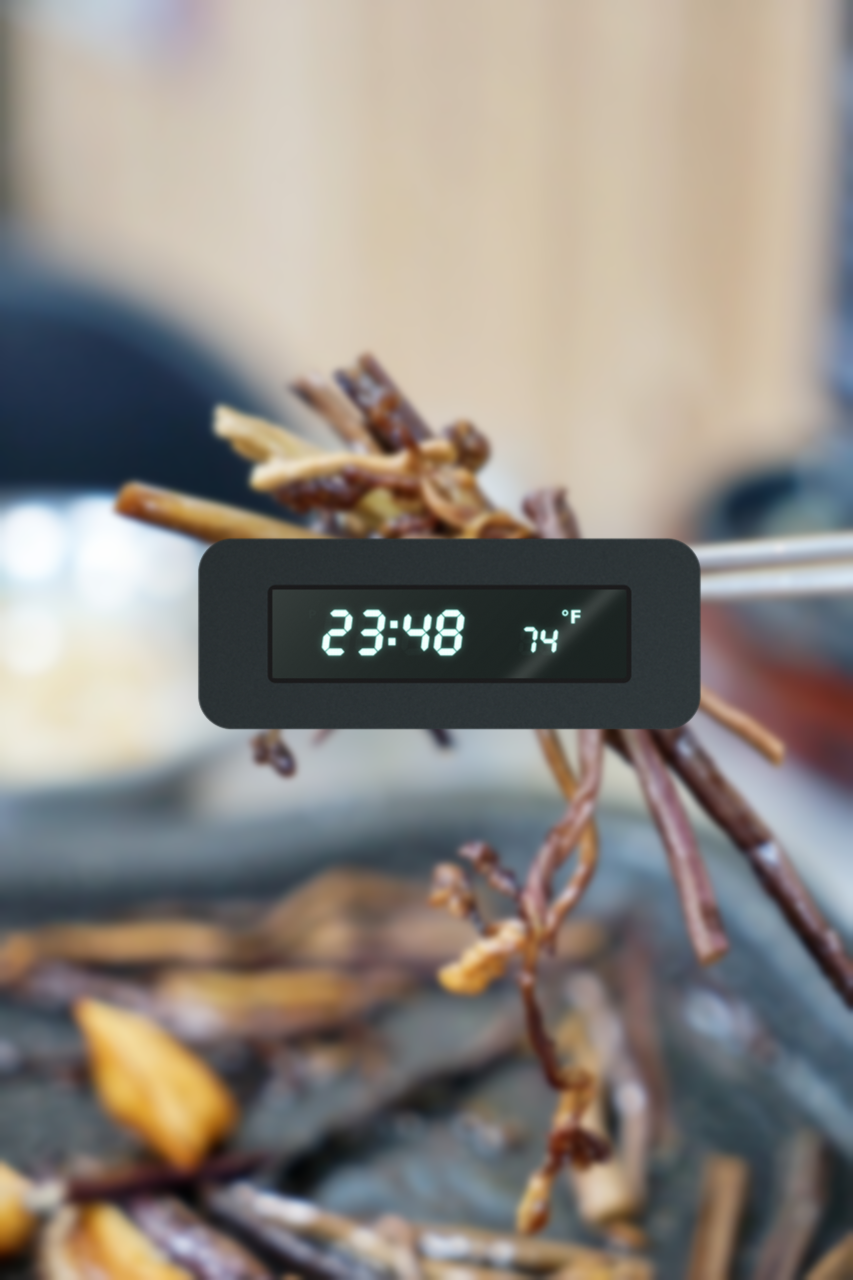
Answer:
23,48
